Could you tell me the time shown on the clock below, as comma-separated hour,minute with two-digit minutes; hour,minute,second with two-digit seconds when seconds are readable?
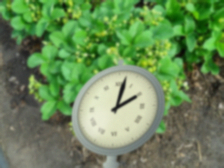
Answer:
2,02
